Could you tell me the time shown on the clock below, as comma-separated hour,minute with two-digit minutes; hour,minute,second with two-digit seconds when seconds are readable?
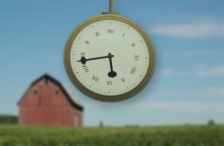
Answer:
5,43
